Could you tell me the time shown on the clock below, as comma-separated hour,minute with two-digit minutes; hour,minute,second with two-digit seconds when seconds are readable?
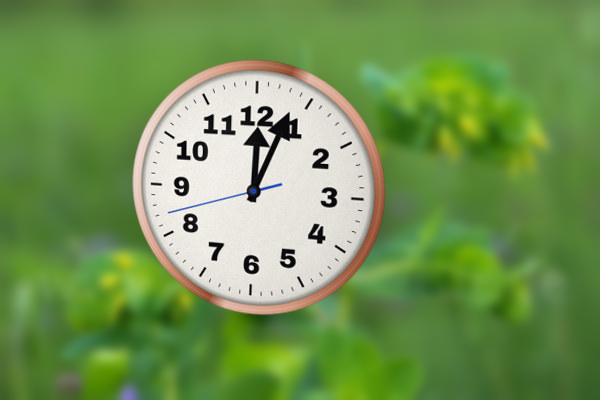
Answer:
12,03,42
